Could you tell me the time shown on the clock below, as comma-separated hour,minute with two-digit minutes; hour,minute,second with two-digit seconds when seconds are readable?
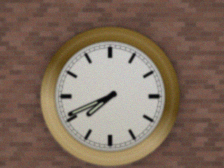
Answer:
7,41
